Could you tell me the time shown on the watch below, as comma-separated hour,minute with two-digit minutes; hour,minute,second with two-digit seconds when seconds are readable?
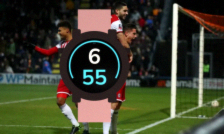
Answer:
6,55
